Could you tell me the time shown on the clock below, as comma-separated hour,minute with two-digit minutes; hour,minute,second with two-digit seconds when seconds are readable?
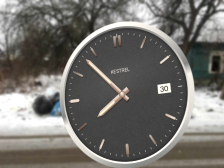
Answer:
7,53
